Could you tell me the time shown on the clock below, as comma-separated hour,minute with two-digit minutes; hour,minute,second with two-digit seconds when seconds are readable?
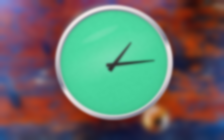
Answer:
1,14
